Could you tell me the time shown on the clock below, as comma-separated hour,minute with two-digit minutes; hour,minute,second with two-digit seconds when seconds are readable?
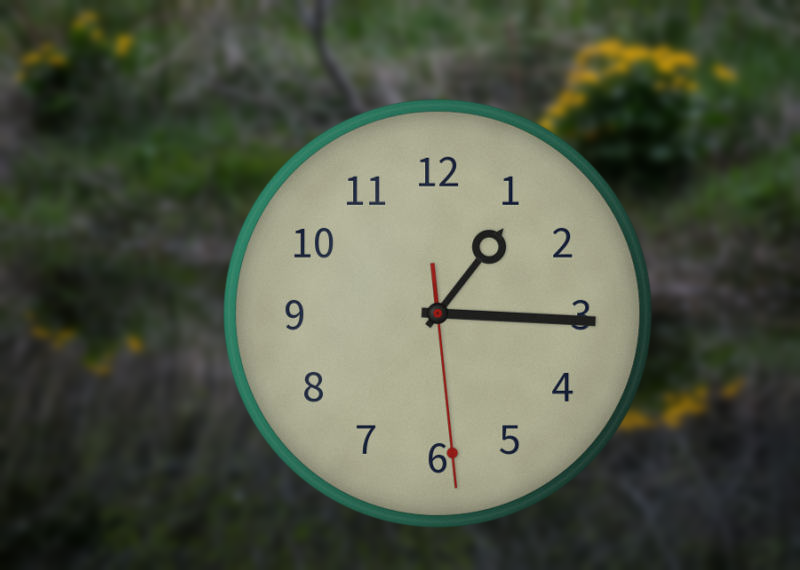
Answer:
1,15,29
